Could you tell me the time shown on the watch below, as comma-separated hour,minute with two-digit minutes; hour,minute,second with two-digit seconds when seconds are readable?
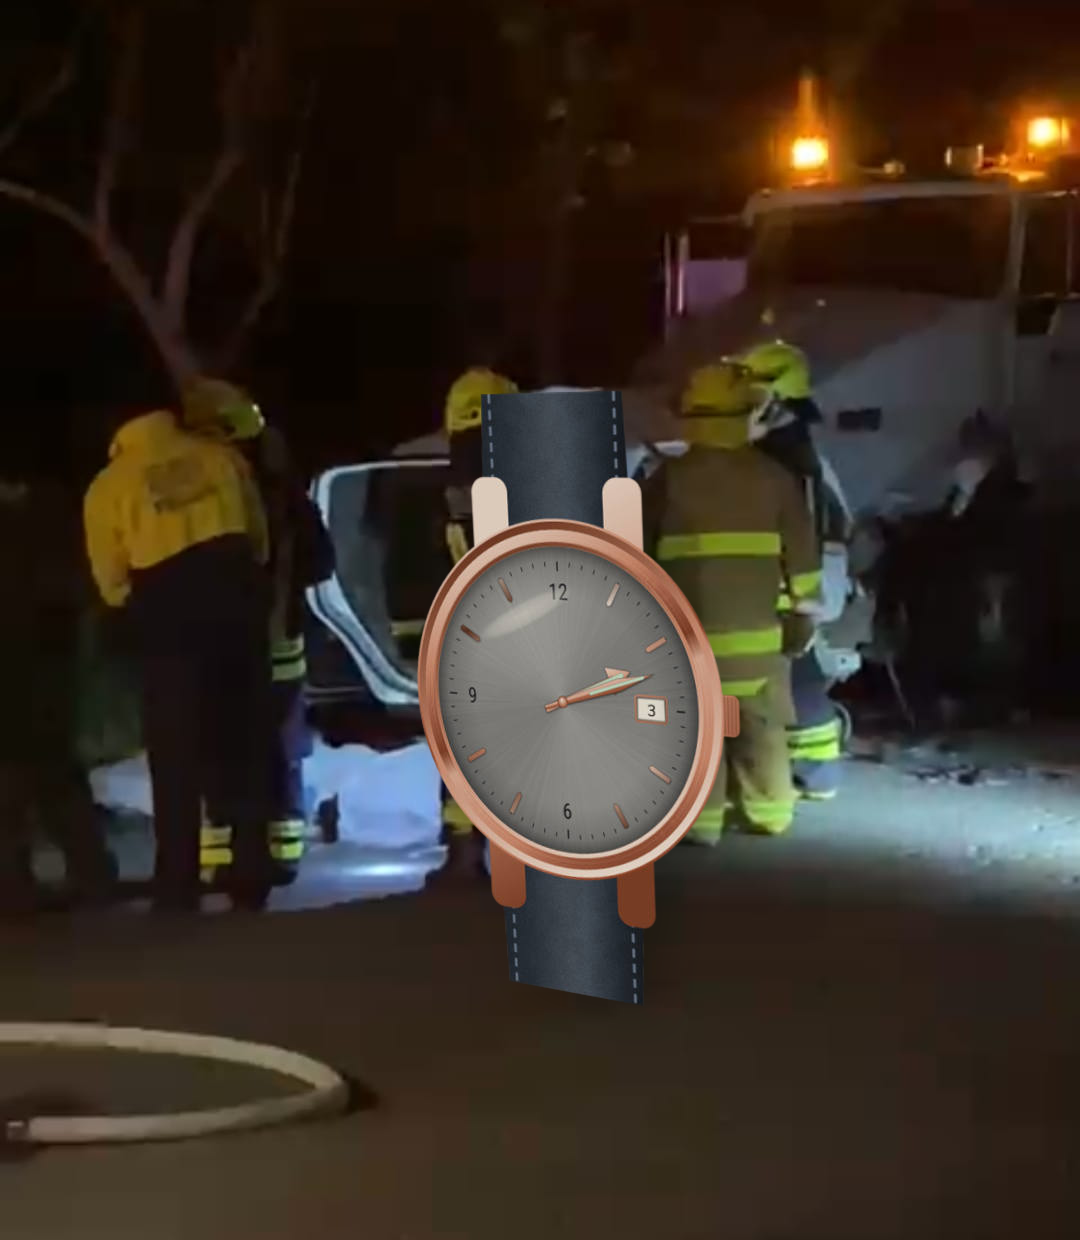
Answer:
2,12
